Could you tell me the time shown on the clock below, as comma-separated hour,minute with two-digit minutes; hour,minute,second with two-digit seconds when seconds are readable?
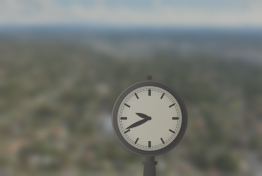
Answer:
9,41
